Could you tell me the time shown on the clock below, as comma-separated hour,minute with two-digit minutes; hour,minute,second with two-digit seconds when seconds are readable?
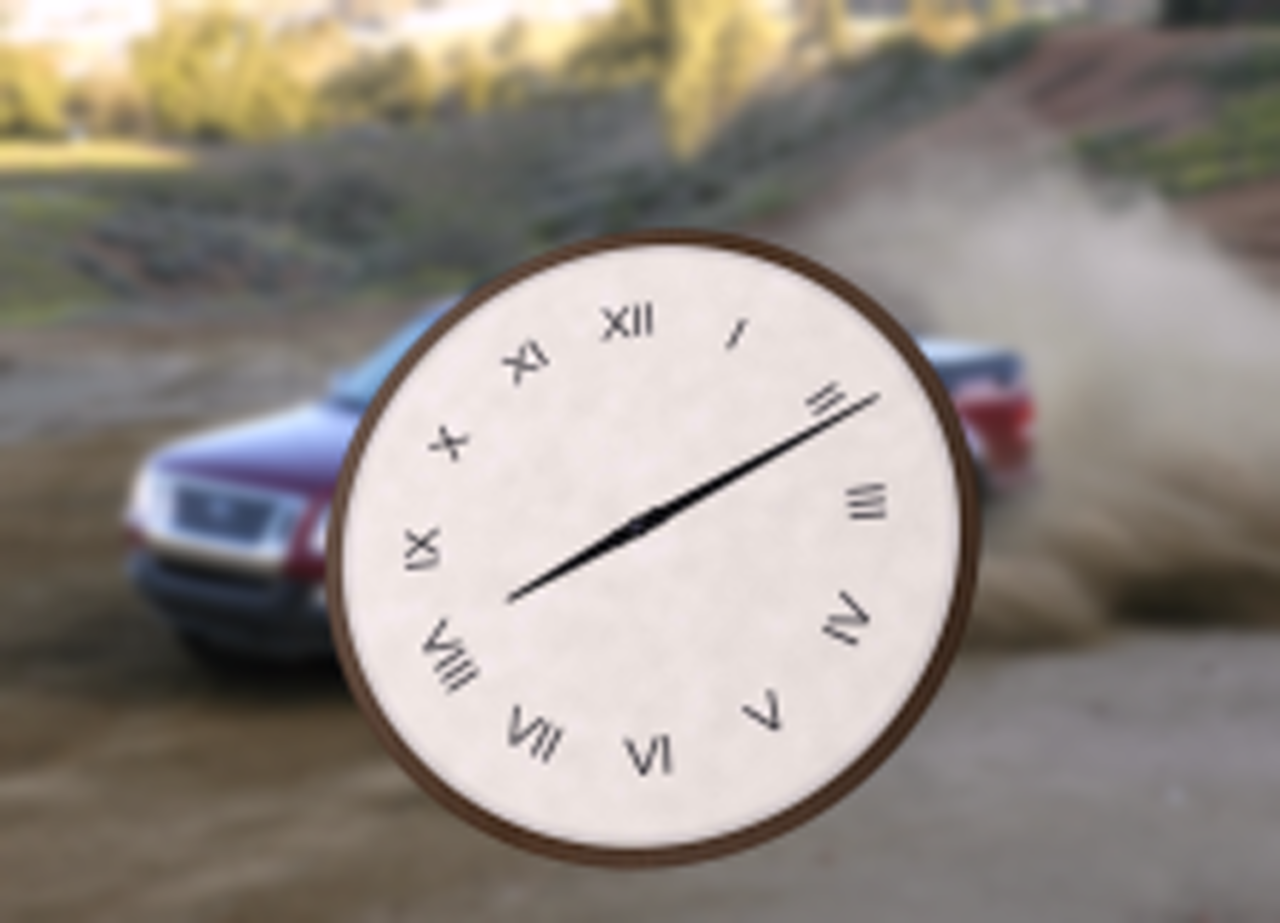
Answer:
8,11
